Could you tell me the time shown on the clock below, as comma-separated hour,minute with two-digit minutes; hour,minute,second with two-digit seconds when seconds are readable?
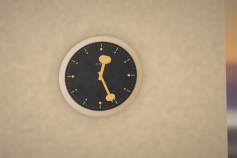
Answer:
12,26
